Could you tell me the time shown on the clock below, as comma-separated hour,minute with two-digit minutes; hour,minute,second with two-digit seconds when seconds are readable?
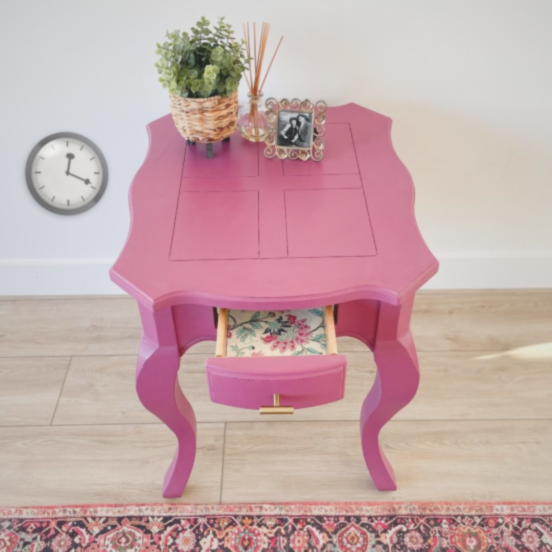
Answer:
12,19
